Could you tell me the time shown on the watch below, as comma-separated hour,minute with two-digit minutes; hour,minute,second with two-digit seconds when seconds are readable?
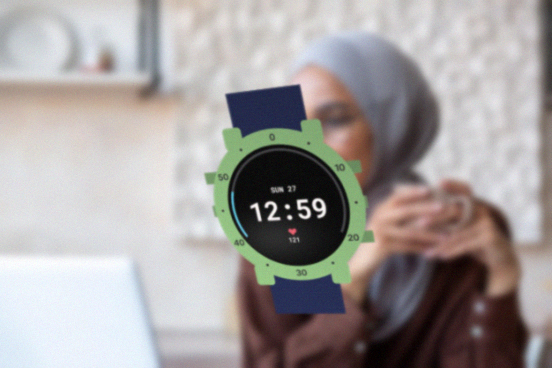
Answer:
12,59
